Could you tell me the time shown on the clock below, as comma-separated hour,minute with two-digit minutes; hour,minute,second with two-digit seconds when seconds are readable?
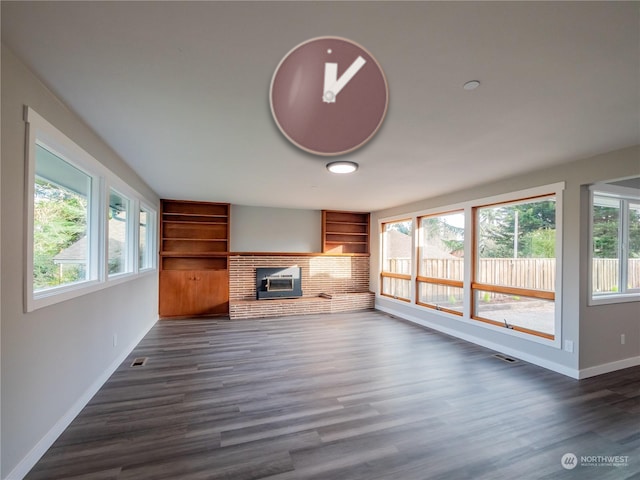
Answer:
12,07
